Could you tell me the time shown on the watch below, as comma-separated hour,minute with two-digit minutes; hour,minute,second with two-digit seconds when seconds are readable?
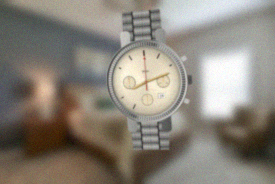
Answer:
8,12
